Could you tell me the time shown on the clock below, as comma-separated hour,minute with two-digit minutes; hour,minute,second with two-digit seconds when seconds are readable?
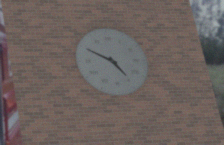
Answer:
4,50
